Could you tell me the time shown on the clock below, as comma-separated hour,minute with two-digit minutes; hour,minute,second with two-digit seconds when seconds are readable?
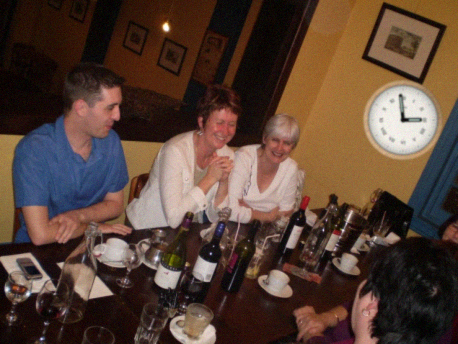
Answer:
2,59
